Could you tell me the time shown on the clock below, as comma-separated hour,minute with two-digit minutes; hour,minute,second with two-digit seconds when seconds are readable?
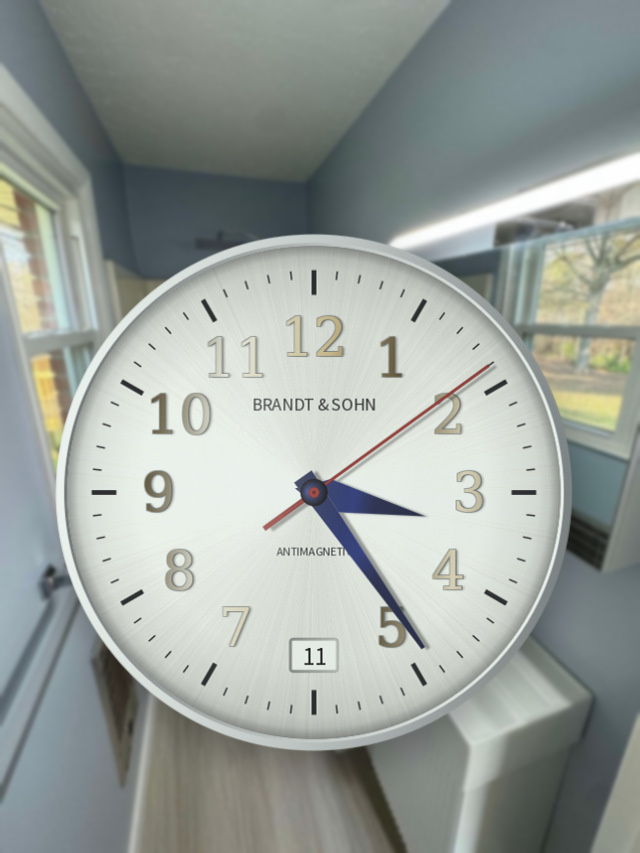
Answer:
3,24,09
